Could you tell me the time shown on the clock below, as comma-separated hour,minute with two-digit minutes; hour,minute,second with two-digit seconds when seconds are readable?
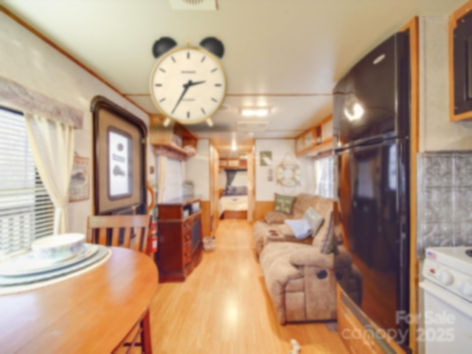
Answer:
2,35
